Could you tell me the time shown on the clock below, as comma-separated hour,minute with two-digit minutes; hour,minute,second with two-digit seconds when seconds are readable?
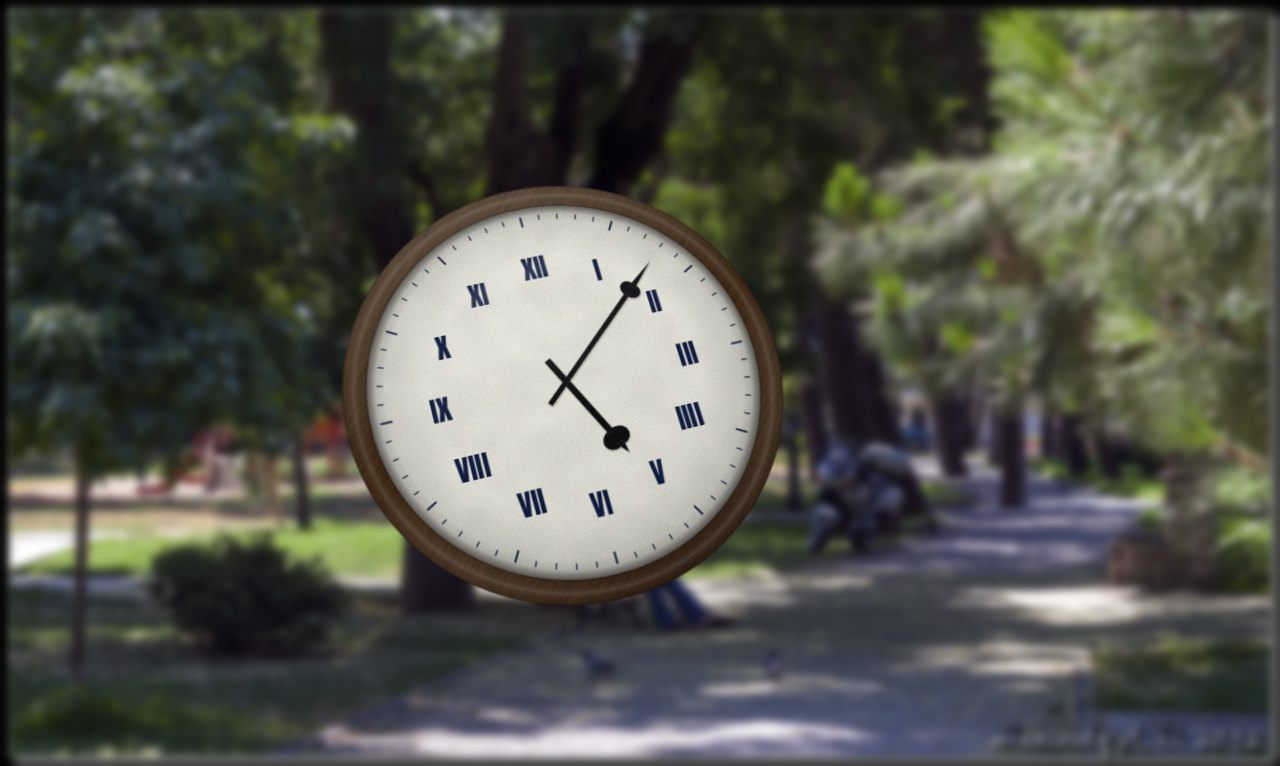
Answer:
5,08
